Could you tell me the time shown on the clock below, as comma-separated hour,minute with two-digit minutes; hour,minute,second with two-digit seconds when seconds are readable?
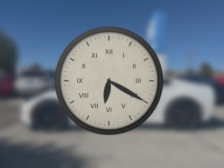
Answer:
6,20
